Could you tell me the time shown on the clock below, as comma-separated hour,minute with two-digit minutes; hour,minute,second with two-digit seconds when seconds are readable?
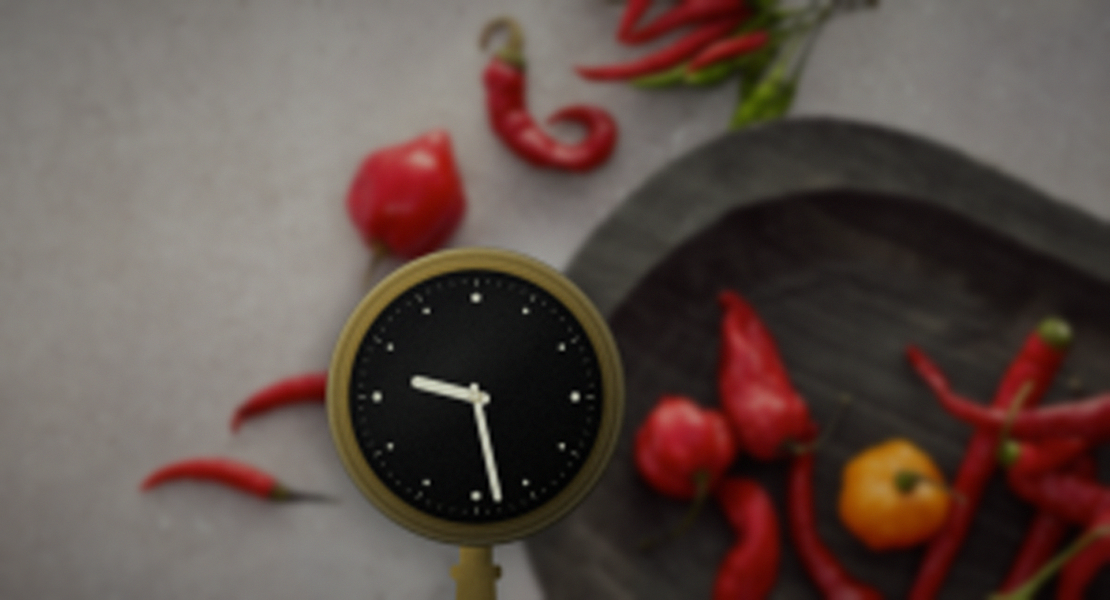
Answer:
9,28
